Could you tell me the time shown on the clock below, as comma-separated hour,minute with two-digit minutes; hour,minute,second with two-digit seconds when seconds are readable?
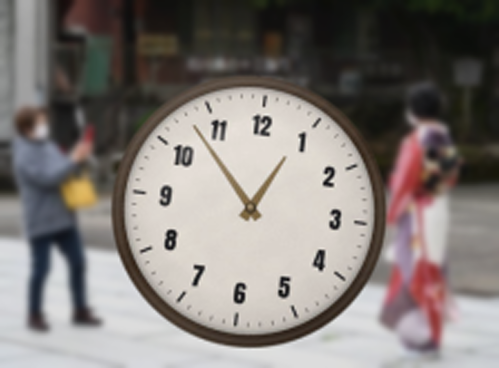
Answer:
12,53
